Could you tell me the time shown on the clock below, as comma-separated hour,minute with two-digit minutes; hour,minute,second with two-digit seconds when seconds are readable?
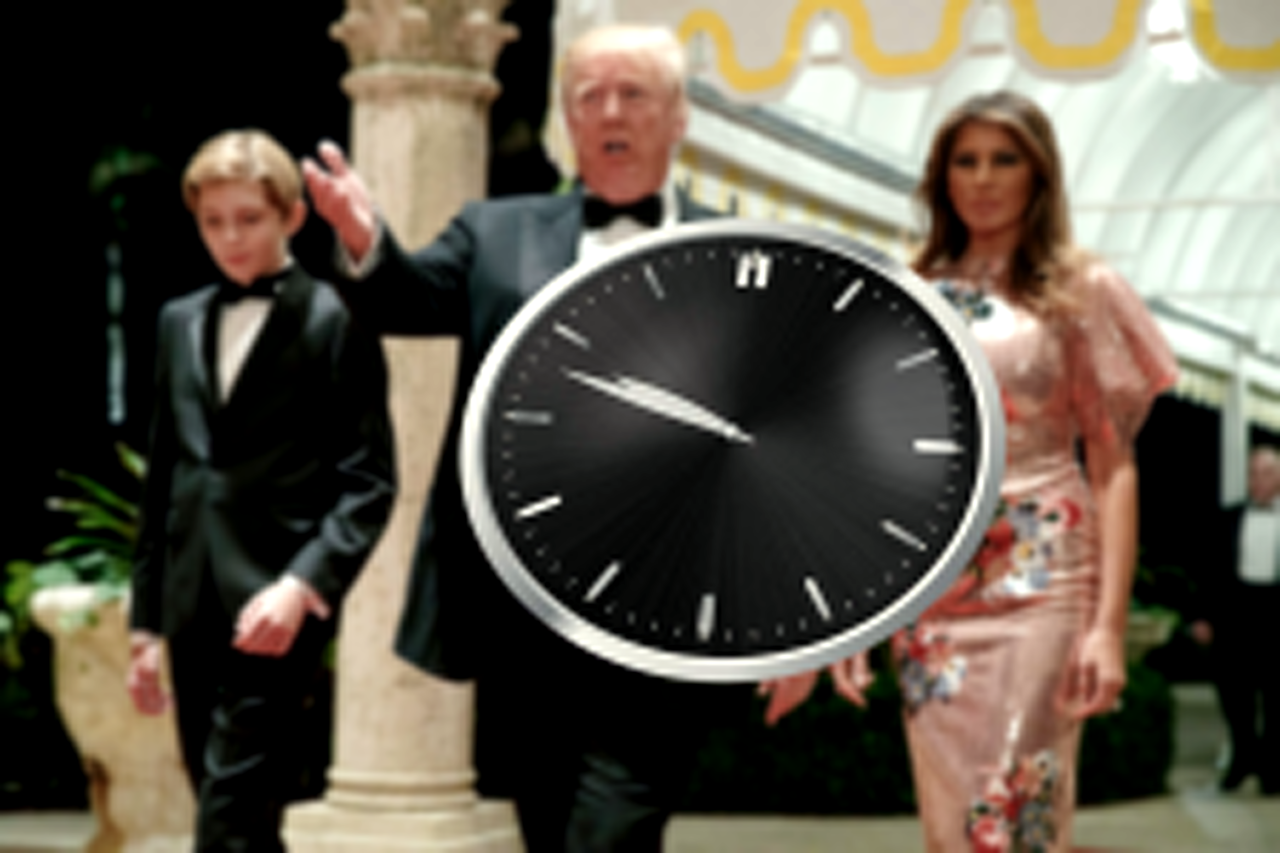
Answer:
9,48
